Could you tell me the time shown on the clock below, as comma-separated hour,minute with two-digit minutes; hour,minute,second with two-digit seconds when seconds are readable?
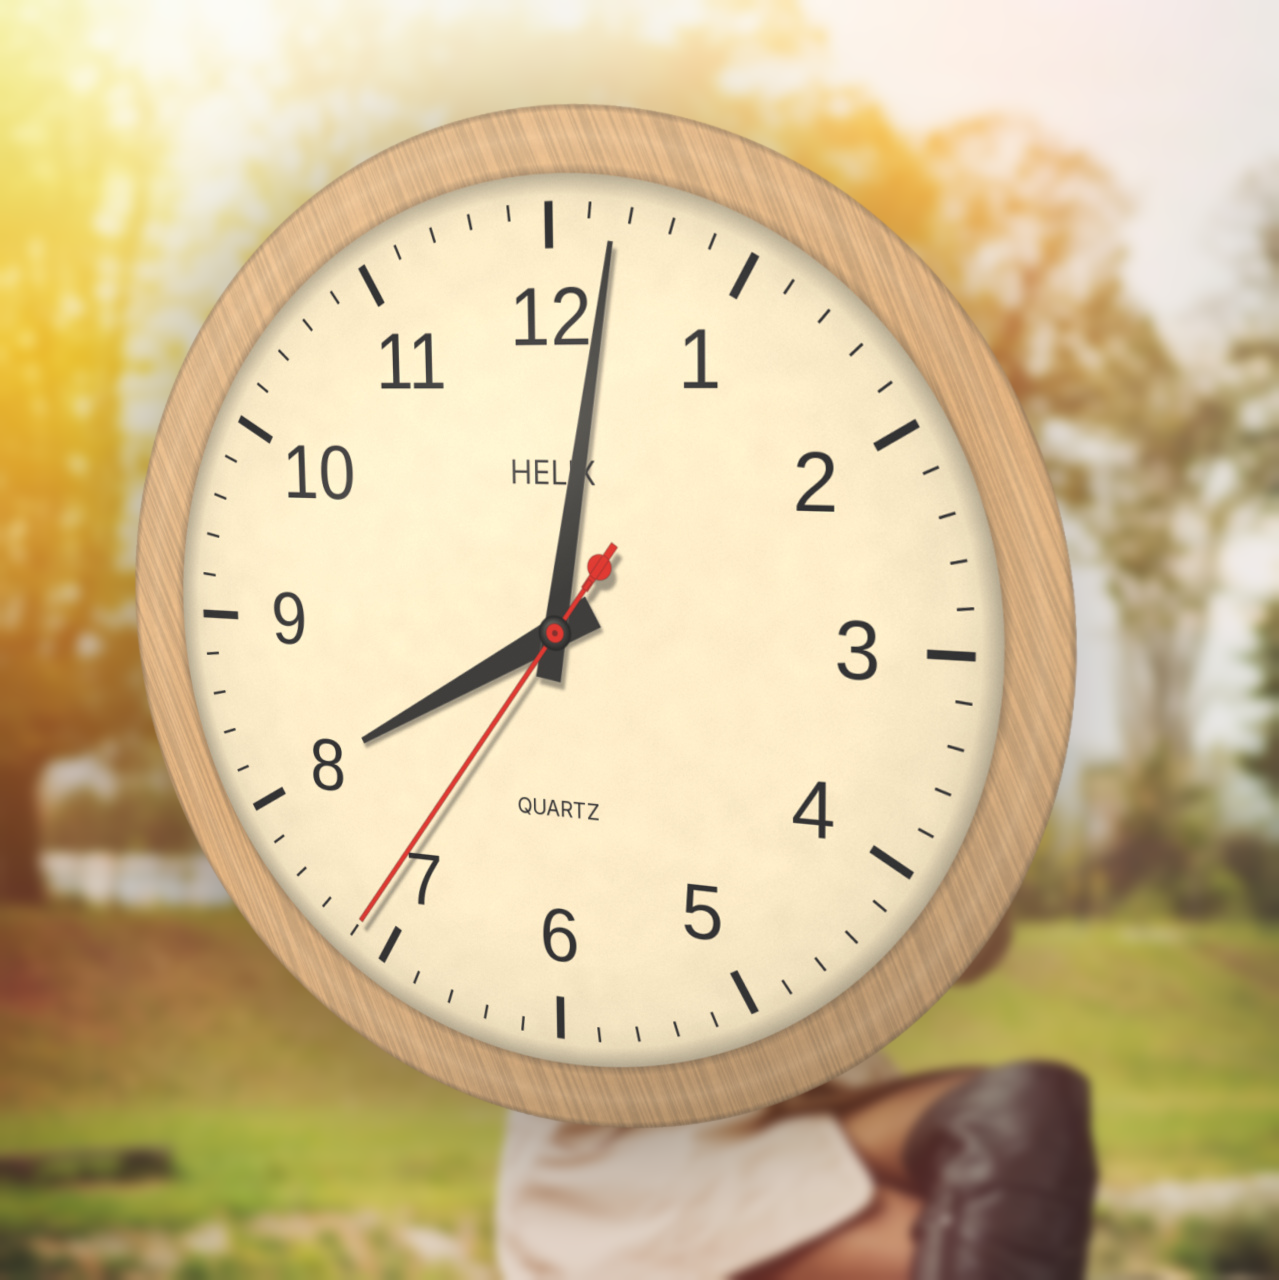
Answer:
8,01,36
